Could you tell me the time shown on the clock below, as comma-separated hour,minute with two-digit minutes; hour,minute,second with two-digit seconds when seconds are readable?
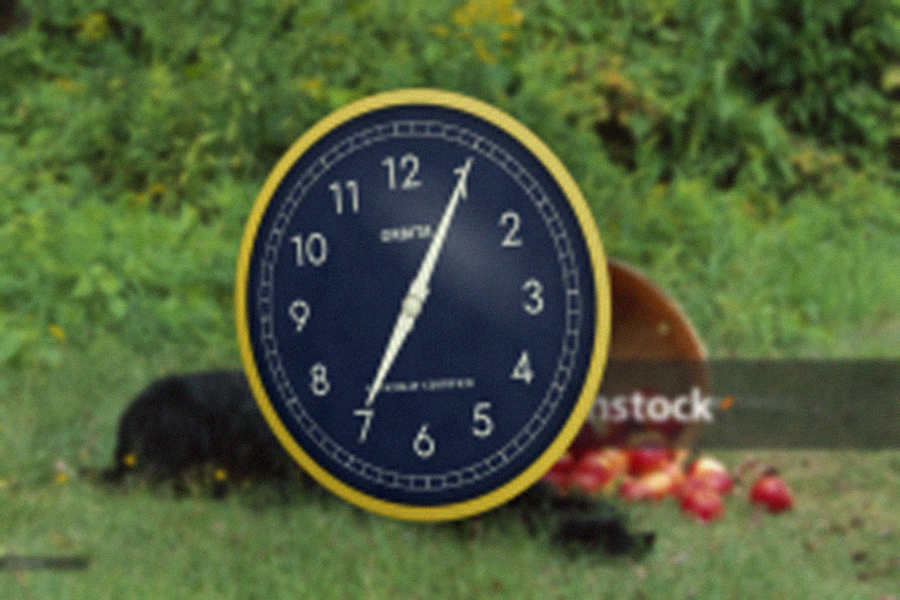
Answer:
7,05
